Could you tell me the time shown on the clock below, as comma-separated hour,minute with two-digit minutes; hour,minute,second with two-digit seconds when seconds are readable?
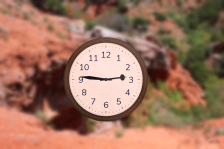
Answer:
2,46
